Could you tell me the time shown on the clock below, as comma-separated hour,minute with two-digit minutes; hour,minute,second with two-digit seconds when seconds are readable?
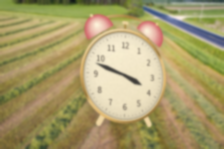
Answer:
3,48
